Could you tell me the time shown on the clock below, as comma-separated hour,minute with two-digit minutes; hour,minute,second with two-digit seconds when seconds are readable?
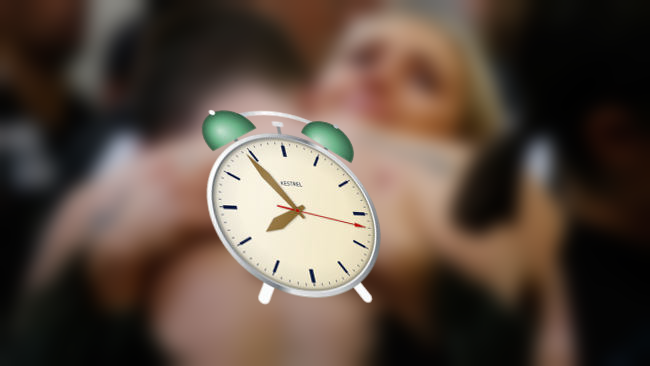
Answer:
7,54,17
